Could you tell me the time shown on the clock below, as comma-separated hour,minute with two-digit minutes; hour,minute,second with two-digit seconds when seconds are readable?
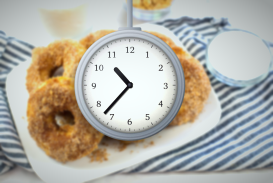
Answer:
10,37
